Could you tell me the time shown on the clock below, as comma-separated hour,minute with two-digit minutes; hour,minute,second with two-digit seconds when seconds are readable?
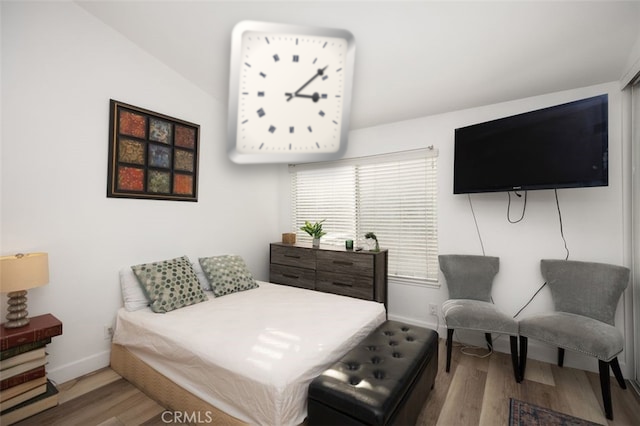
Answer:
3,08
